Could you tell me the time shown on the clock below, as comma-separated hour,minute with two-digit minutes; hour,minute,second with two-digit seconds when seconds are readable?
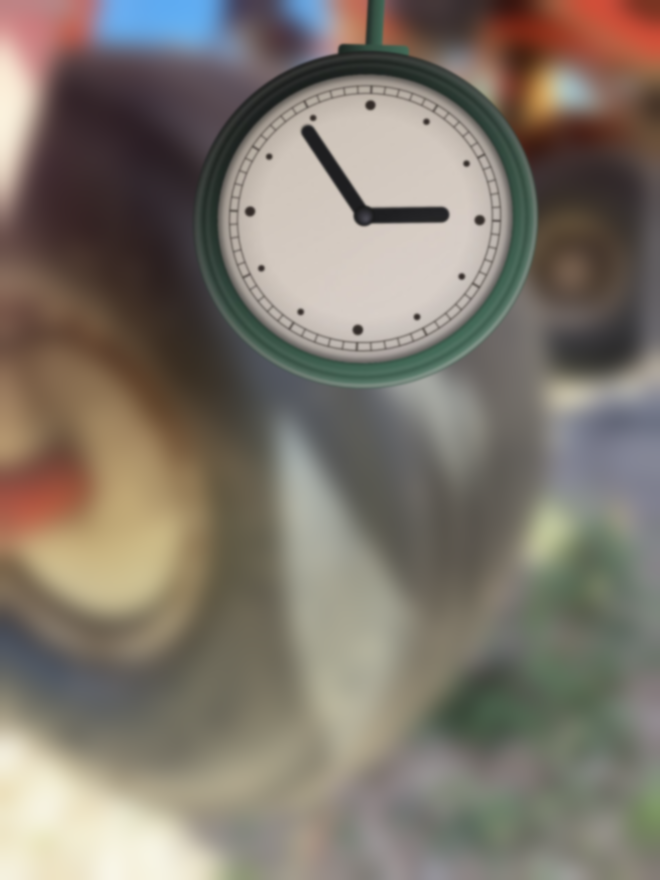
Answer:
2,54
